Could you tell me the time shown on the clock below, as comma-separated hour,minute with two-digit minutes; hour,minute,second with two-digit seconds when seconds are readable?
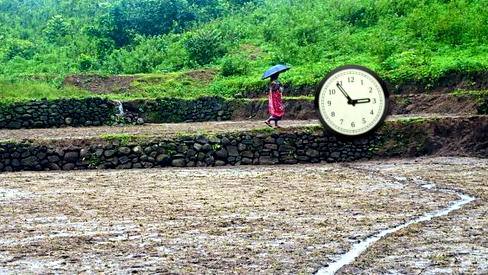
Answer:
2,54
